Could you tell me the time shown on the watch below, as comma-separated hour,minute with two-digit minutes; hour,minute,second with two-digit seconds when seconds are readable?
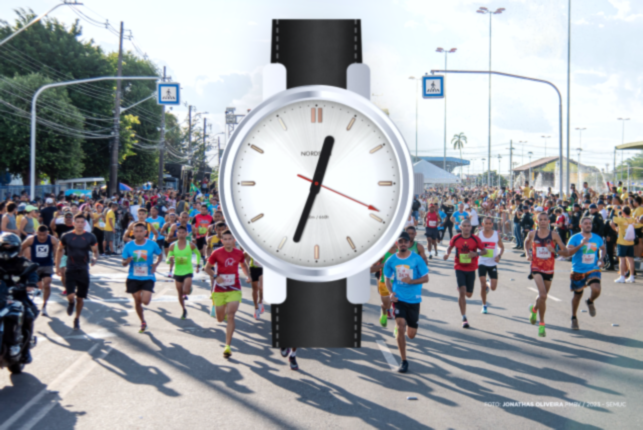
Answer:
12,33,19
